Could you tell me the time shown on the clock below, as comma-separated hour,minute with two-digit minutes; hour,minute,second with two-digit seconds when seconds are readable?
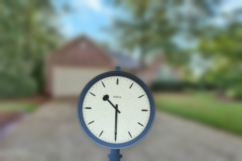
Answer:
10,30
